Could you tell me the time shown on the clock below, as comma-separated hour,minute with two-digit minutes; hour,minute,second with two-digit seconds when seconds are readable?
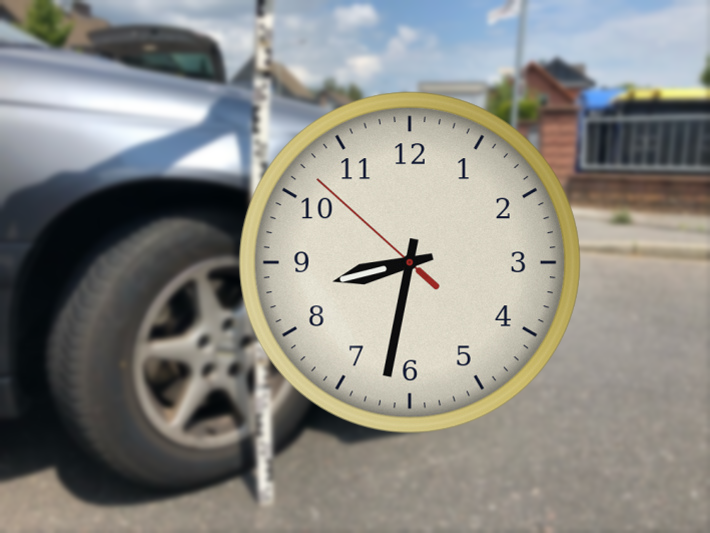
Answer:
8,31,52
